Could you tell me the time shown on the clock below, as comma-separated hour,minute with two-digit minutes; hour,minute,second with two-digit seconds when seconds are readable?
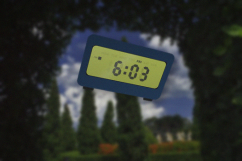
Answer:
6,03
